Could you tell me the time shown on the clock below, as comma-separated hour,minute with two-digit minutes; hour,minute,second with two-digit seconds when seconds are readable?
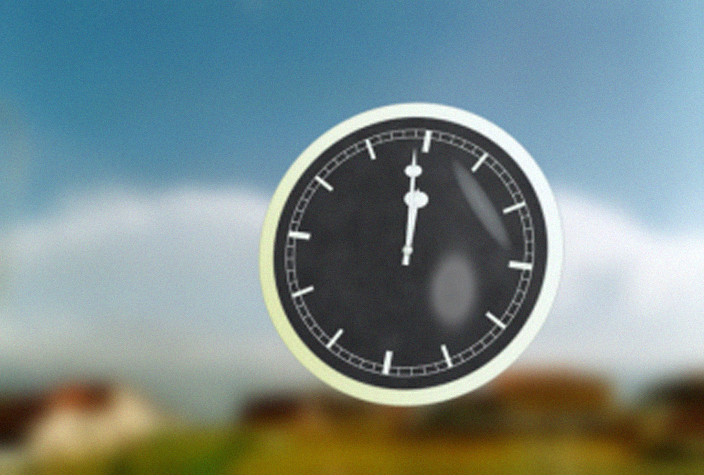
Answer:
11,59
